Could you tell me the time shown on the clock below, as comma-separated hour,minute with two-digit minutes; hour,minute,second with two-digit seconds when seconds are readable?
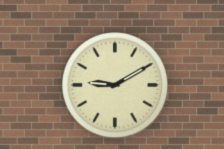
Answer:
9,10
